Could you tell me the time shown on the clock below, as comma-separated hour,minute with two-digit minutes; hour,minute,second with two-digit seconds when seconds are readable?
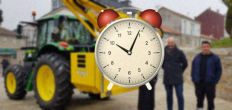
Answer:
10,04
